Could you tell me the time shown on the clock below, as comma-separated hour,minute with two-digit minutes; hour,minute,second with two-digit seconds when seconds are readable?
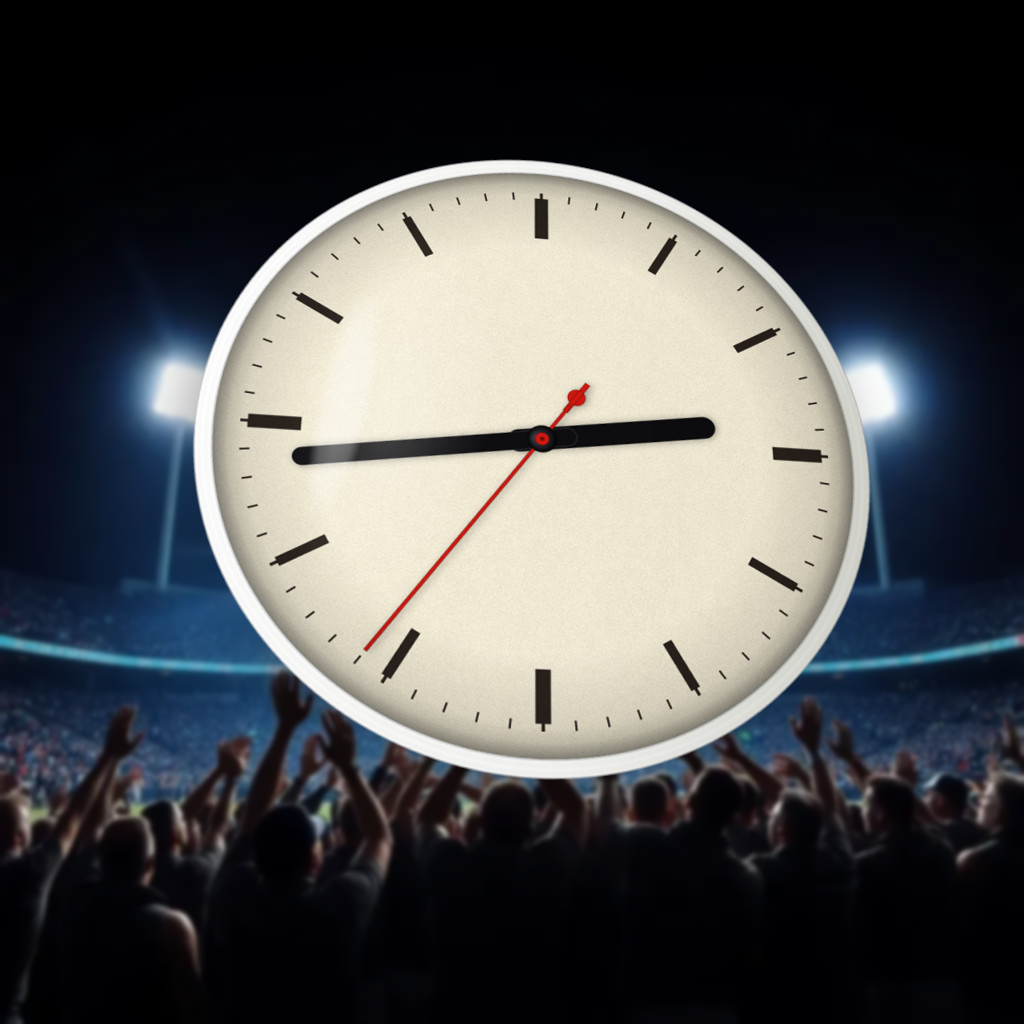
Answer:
2,43,36
